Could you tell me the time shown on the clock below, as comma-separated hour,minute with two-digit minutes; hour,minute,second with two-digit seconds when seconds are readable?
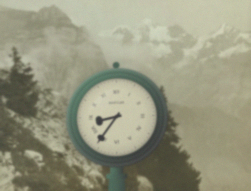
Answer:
8,36
